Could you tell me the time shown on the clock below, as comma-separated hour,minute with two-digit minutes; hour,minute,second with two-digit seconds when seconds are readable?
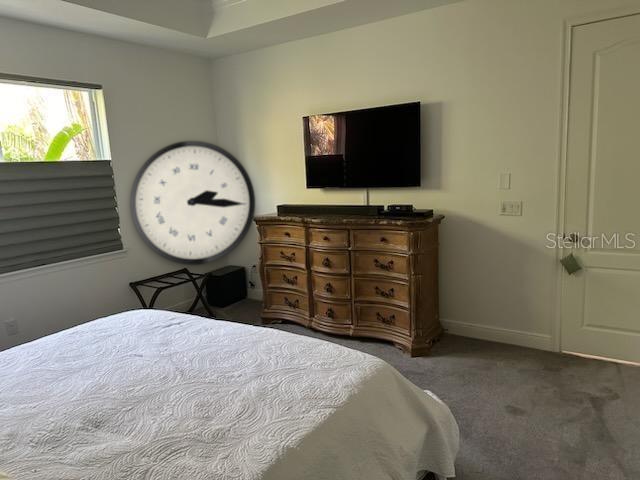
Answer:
2,15
